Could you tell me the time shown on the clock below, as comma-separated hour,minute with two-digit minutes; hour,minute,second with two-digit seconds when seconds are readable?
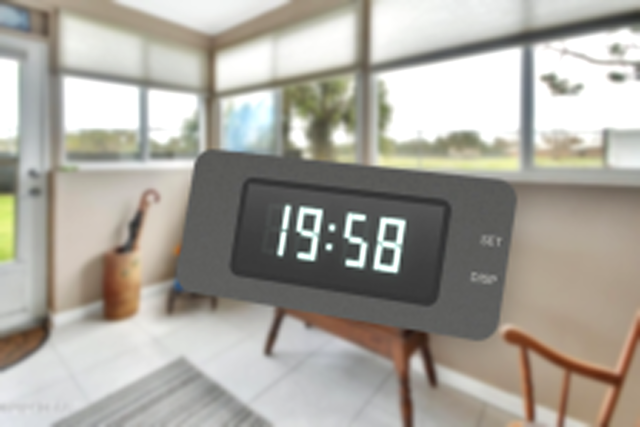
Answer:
19,58
